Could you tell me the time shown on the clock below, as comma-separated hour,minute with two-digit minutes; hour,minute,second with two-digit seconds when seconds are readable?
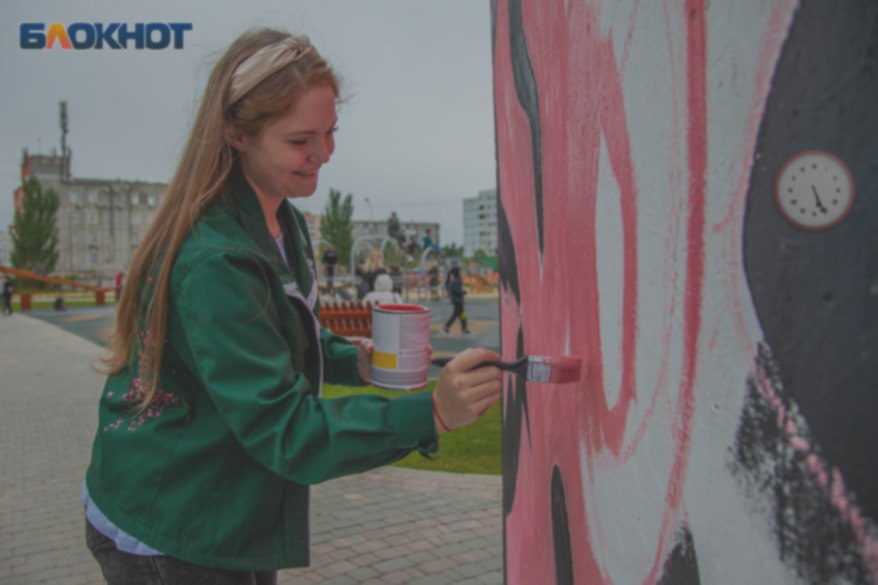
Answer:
5,26
